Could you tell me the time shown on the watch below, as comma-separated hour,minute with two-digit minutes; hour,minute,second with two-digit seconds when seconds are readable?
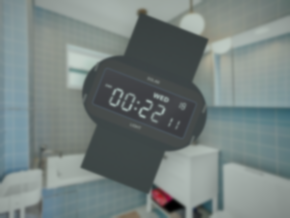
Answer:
0,22,11
